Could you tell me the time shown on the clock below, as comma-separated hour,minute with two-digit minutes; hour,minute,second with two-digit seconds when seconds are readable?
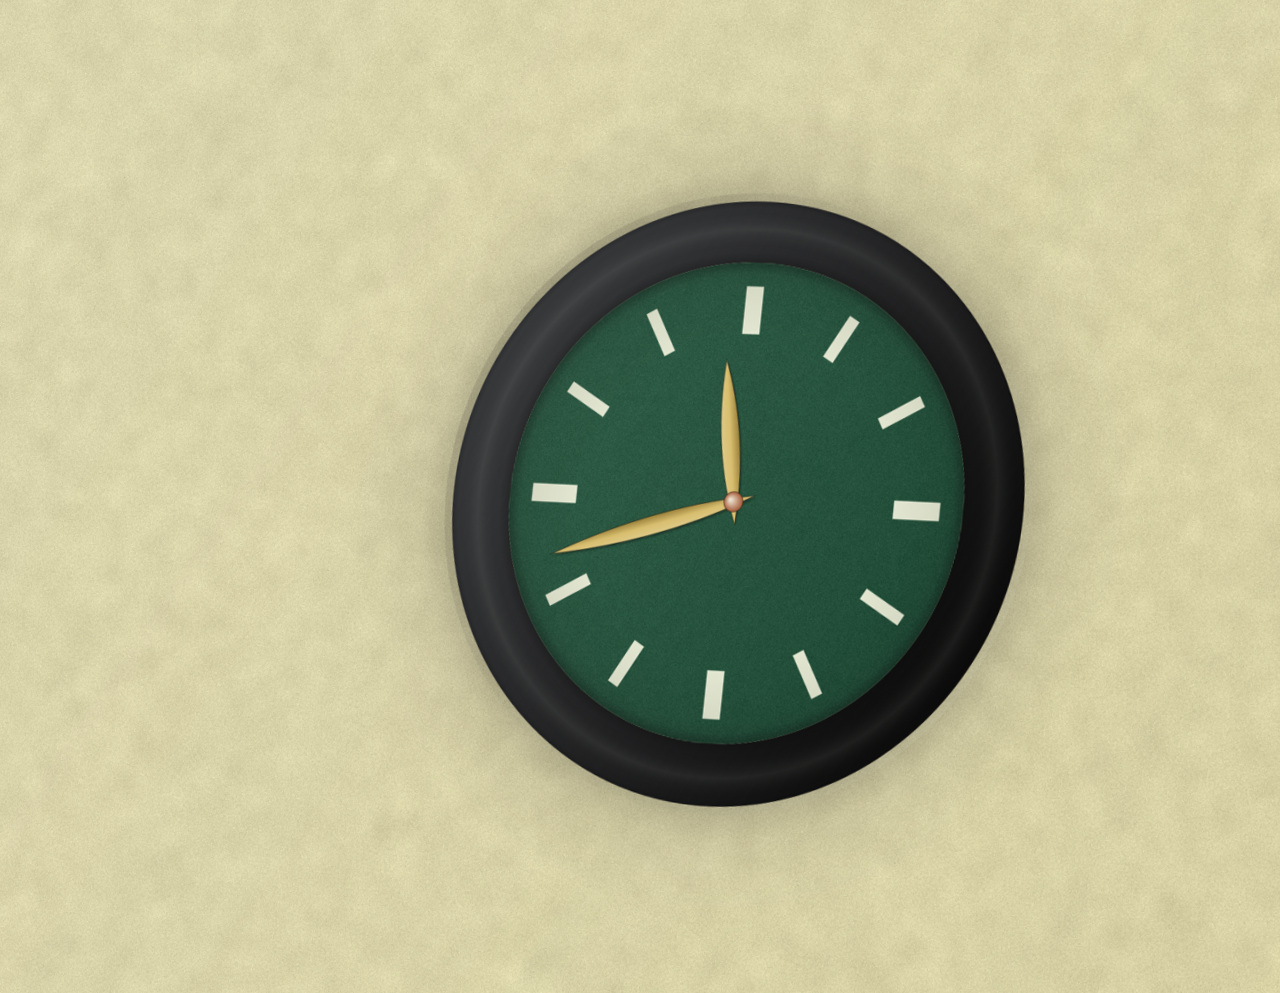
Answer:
11,42
